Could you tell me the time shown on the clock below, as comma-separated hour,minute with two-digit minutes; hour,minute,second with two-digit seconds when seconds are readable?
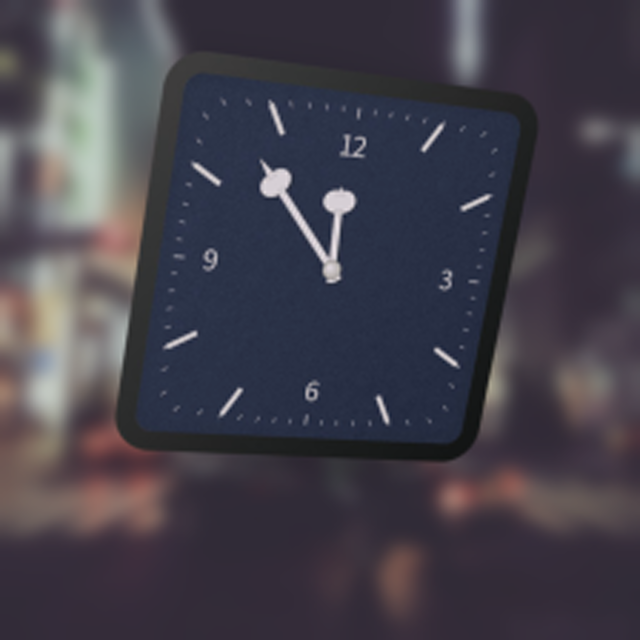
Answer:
11,53
